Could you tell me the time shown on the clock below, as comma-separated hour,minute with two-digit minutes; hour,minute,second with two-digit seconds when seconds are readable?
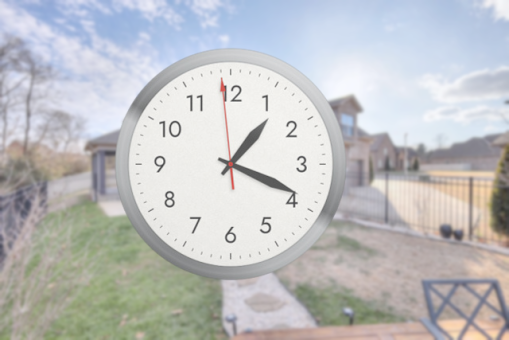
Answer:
1,18,59
